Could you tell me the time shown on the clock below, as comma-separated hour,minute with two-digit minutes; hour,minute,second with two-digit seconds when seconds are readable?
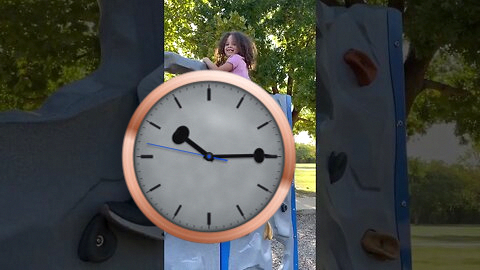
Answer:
10,14,47
